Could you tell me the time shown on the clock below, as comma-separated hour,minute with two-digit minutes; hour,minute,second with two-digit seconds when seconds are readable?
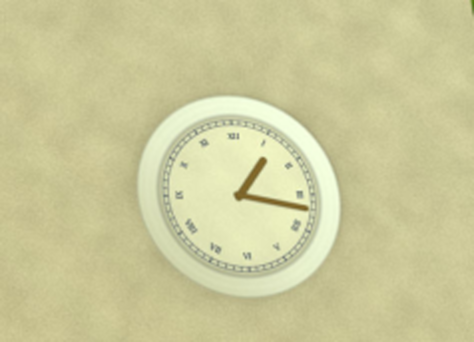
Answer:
1,17
